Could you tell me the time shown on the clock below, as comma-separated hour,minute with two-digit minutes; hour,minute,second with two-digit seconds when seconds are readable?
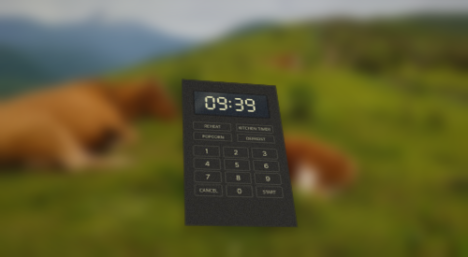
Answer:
9,39
